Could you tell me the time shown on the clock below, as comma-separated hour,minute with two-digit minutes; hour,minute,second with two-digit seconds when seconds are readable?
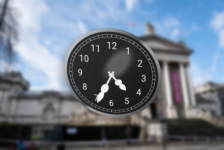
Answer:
4,34
